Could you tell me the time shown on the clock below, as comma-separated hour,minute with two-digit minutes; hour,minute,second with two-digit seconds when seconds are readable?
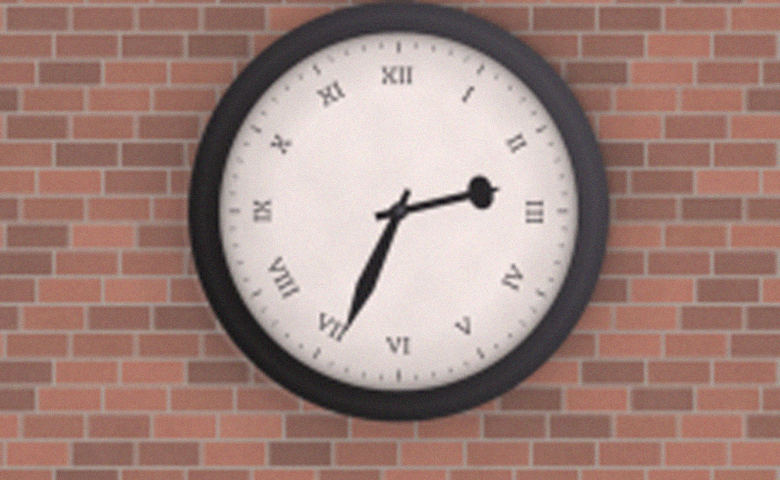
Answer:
2,34
